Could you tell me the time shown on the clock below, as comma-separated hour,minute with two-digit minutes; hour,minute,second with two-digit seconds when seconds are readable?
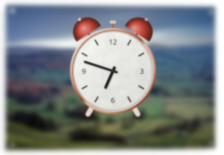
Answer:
6,48
